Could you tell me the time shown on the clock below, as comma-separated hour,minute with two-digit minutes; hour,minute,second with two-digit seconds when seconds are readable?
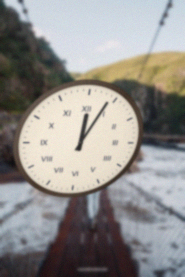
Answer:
12,04
